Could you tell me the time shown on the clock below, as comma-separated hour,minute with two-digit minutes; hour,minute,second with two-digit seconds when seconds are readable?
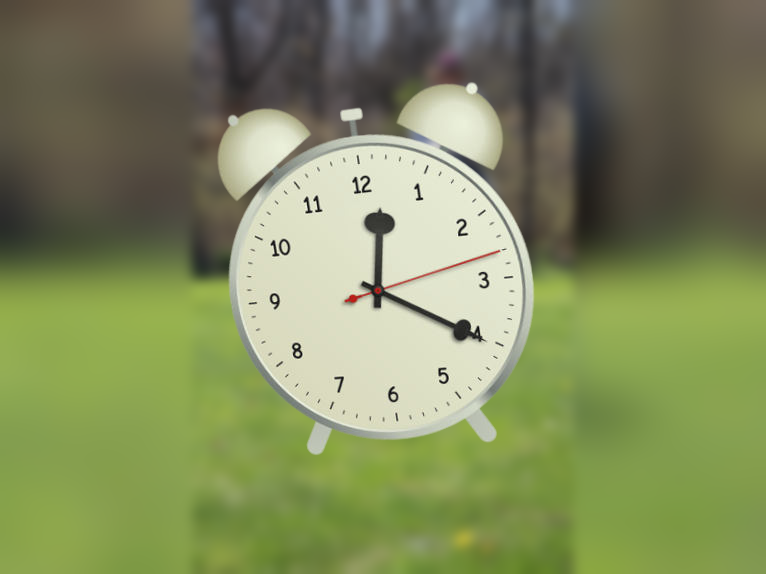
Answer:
12,20,13
